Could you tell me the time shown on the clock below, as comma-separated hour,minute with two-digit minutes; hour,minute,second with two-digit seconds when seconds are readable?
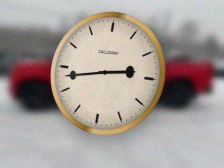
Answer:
2,43
